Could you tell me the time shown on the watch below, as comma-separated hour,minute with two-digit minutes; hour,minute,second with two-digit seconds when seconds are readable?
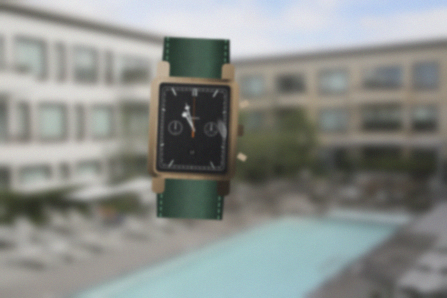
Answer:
10,57
